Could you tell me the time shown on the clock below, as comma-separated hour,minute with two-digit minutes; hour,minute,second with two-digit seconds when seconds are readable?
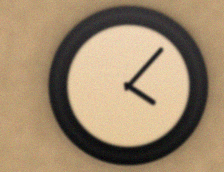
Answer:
4,07
